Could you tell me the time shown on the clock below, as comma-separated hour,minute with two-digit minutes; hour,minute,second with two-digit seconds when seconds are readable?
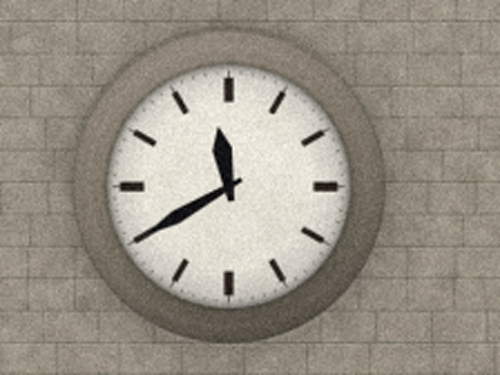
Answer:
11,40
